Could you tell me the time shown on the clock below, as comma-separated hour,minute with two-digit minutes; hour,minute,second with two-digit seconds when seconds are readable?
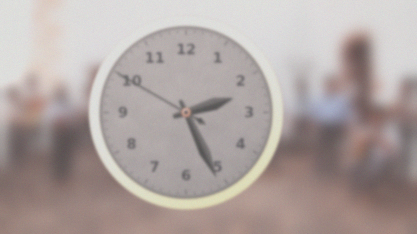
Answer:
2,25,50
